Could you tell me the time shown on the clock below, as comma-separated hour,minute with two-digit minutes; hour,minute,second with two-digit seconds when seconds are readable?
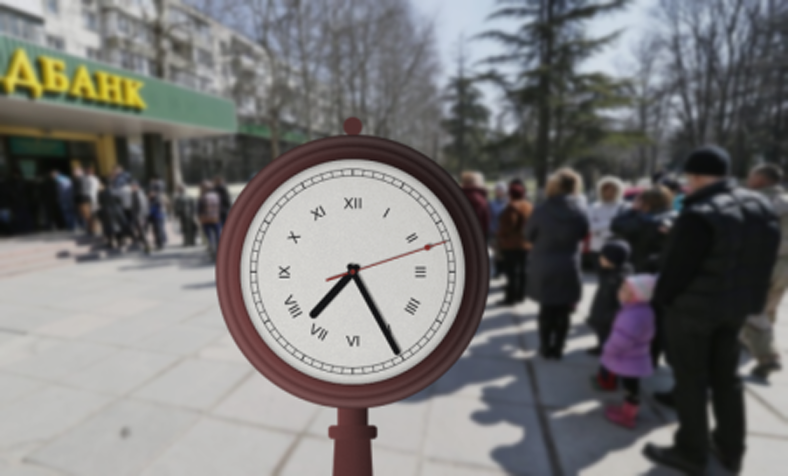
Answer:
7,25,12
